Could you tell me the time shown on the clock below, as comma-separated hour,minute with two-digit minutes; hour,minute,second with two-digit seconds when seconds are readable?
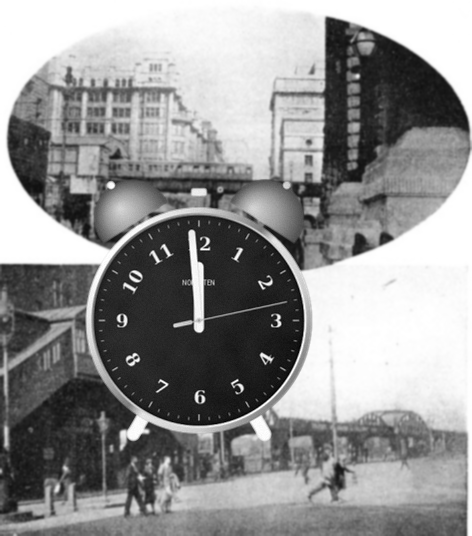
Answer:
11,59,13
